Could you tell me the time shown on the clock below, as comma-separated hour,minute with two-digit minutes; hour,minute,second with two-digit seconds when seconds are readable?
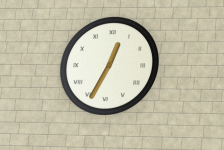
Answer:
12,34
